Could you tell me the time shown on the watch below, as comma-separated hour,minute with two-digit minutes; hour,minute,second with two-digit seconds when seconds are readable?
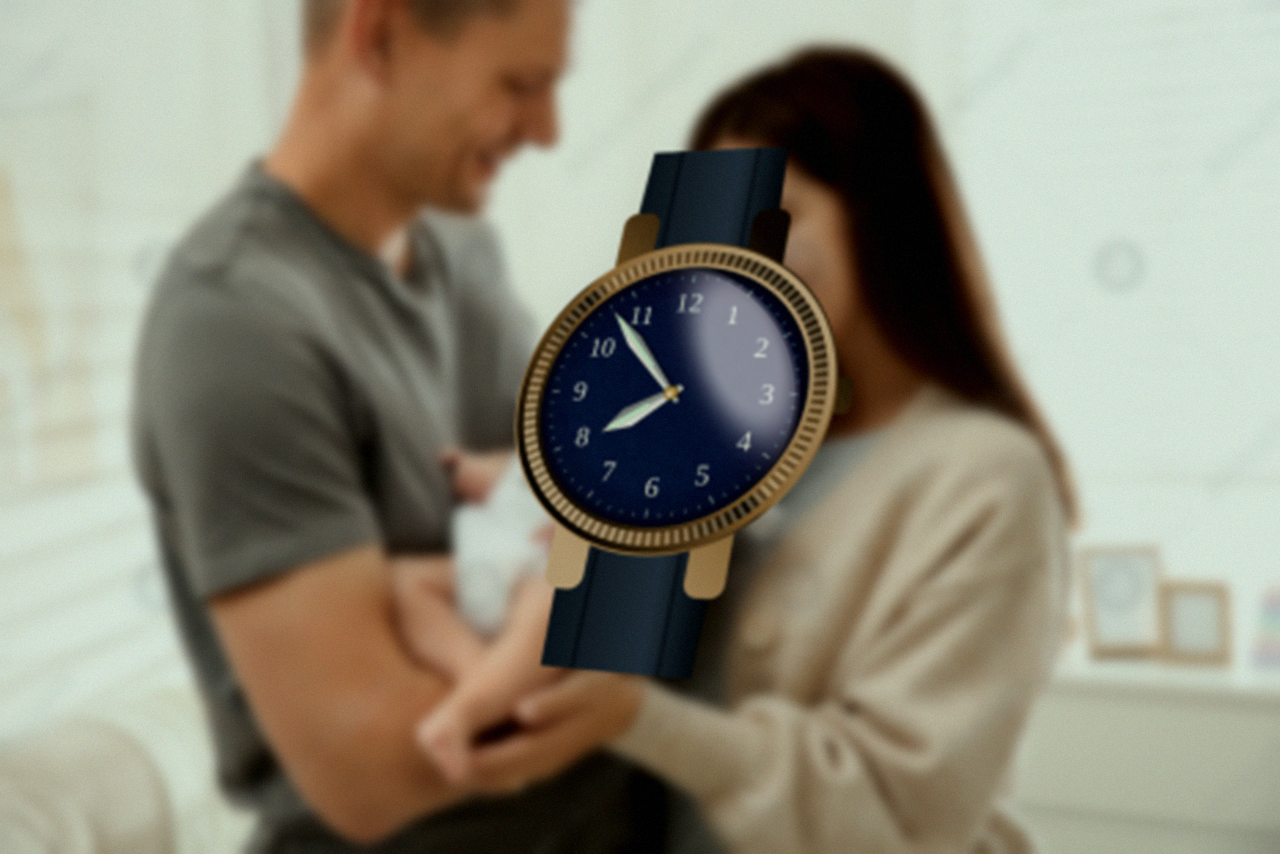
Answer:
7,53
